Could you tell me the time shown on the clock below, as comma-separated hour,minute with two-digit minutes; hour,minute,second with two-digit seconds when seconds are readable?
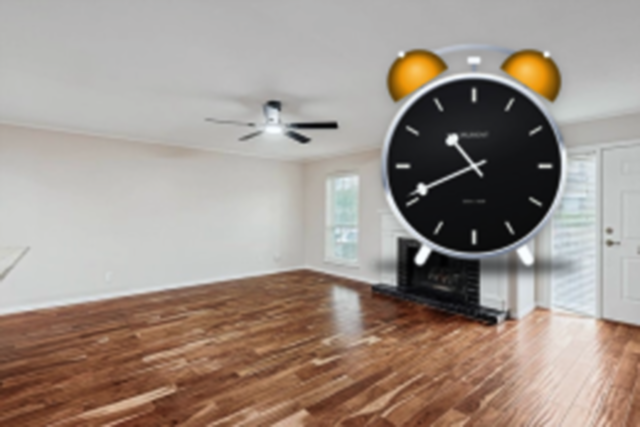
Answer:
10,41
